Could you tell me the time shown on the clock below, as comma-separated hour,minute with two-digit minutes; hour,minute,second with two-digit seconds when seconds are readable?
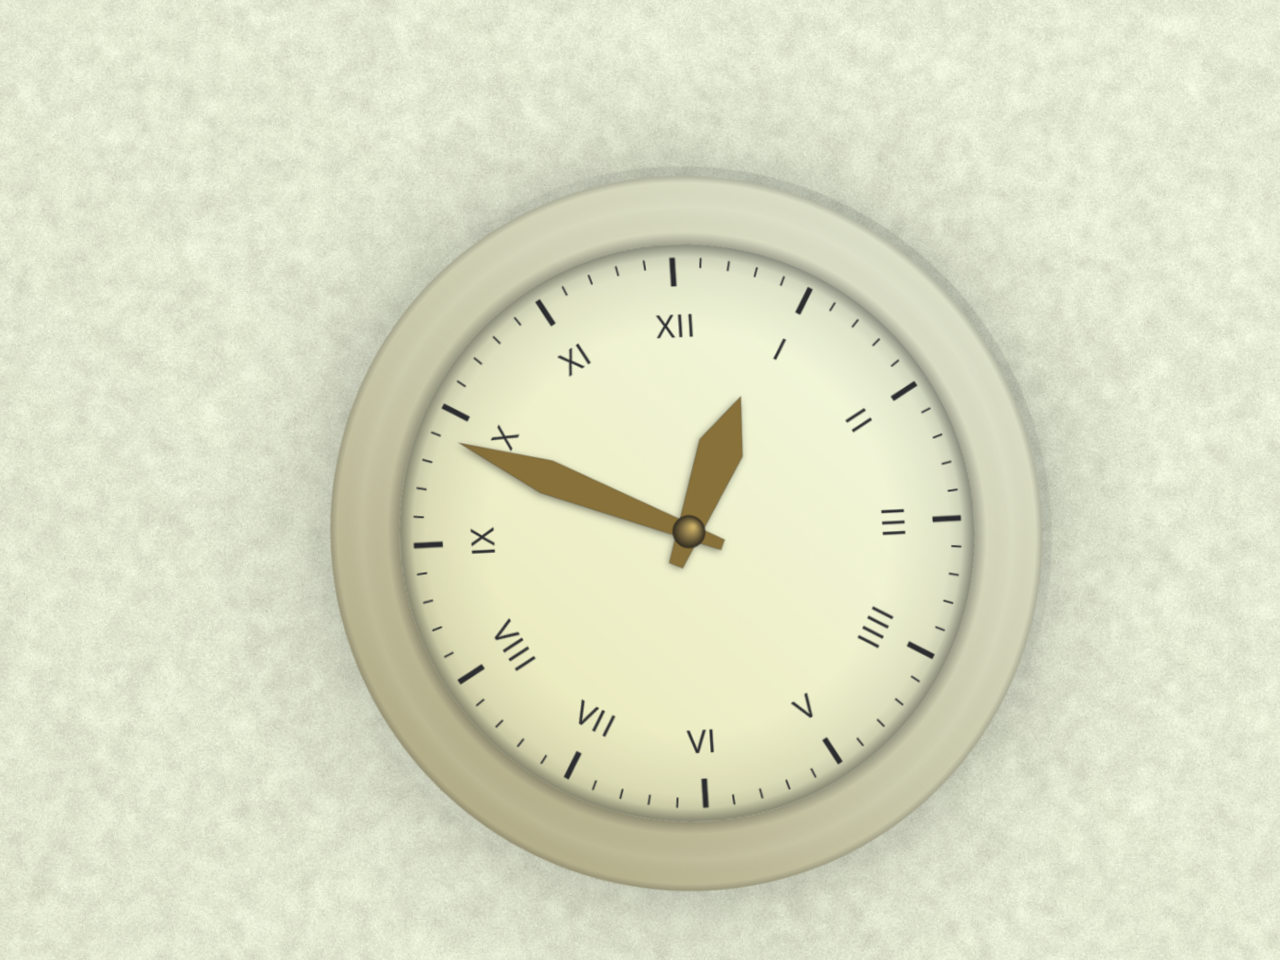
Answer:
12,49
